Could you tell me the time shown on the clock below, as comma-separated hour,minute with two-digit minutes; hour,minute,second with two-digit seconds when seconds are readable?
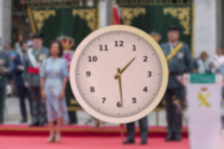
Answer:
1,29
